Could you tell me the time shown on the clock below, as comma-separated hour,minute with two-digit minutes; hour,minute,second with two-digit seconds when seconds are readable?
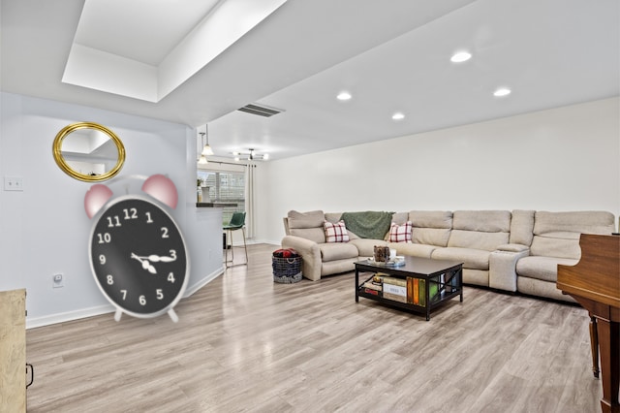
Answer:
4,16
